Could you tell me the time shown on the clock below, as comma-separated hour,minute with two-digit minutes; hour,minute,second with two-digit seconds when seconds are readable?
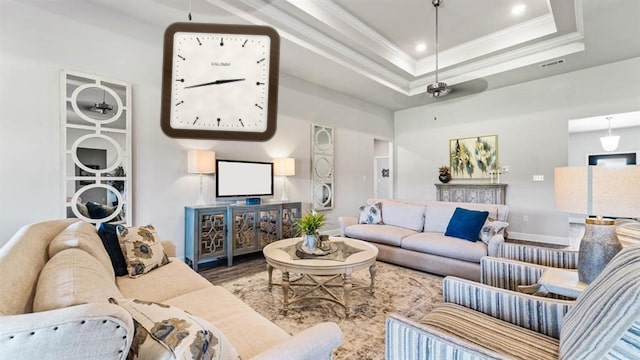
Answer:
2,43
